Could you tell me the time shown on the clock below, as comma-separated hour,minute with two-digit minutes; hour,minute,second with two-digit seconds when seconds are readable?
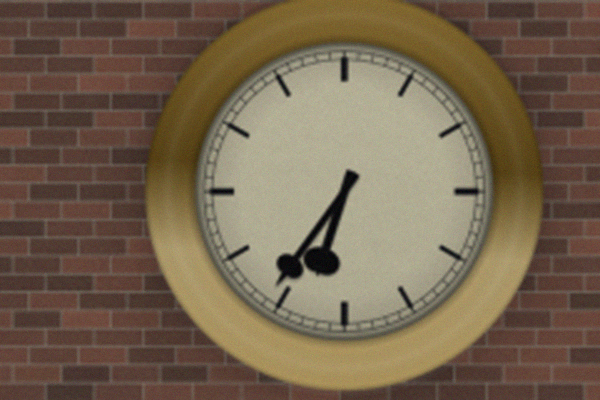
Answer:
6,36
